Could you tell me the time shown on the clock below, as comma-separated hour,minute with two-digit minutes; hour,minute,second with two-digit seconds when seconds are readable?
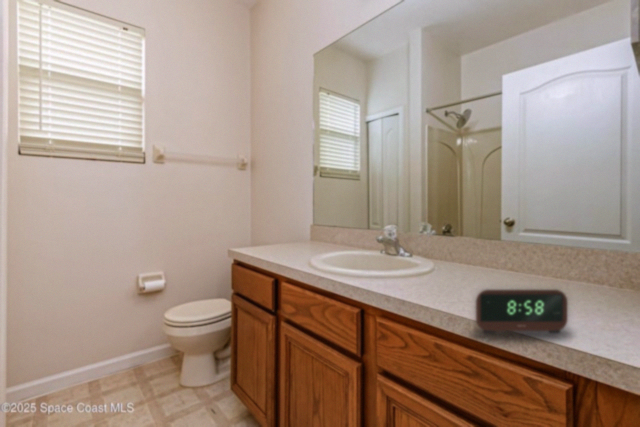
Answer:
8,58
